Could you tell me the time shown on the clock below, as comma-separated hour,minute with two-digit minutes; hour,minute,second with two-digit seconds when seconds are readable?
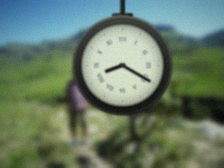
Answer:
8,20
